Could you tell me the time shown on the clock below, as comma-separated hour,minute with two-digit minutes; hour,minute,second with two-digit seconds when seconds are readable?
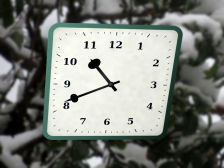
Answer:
10,41
